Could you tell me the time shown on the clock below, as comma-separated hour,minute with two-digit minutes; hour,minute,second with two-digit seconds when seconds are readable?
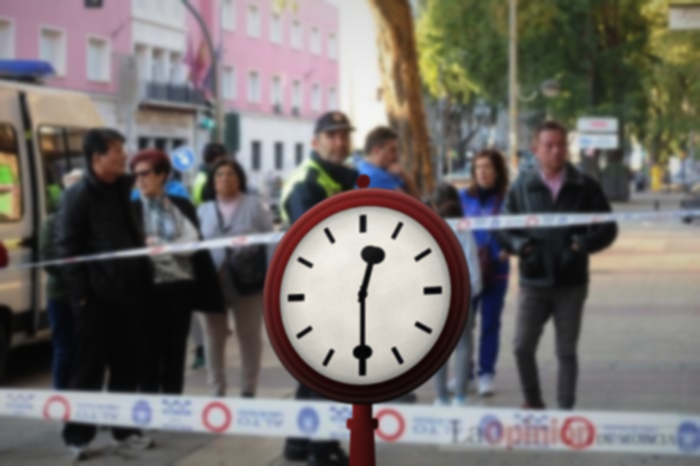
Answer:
12,30
